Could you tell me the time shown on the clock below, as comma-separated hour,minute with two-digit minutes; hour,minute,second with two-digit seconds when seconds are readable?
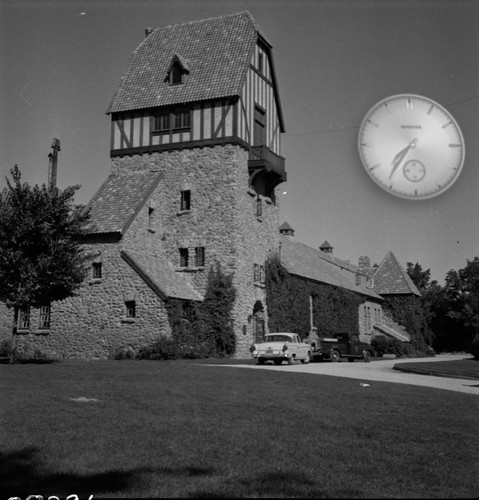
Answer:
7,36
